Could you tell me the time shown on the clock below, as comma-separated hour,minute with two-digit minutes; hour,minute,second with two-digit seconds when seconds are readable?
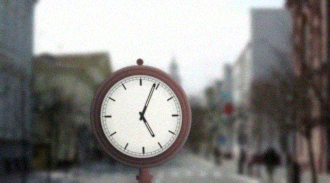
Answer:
5,04
